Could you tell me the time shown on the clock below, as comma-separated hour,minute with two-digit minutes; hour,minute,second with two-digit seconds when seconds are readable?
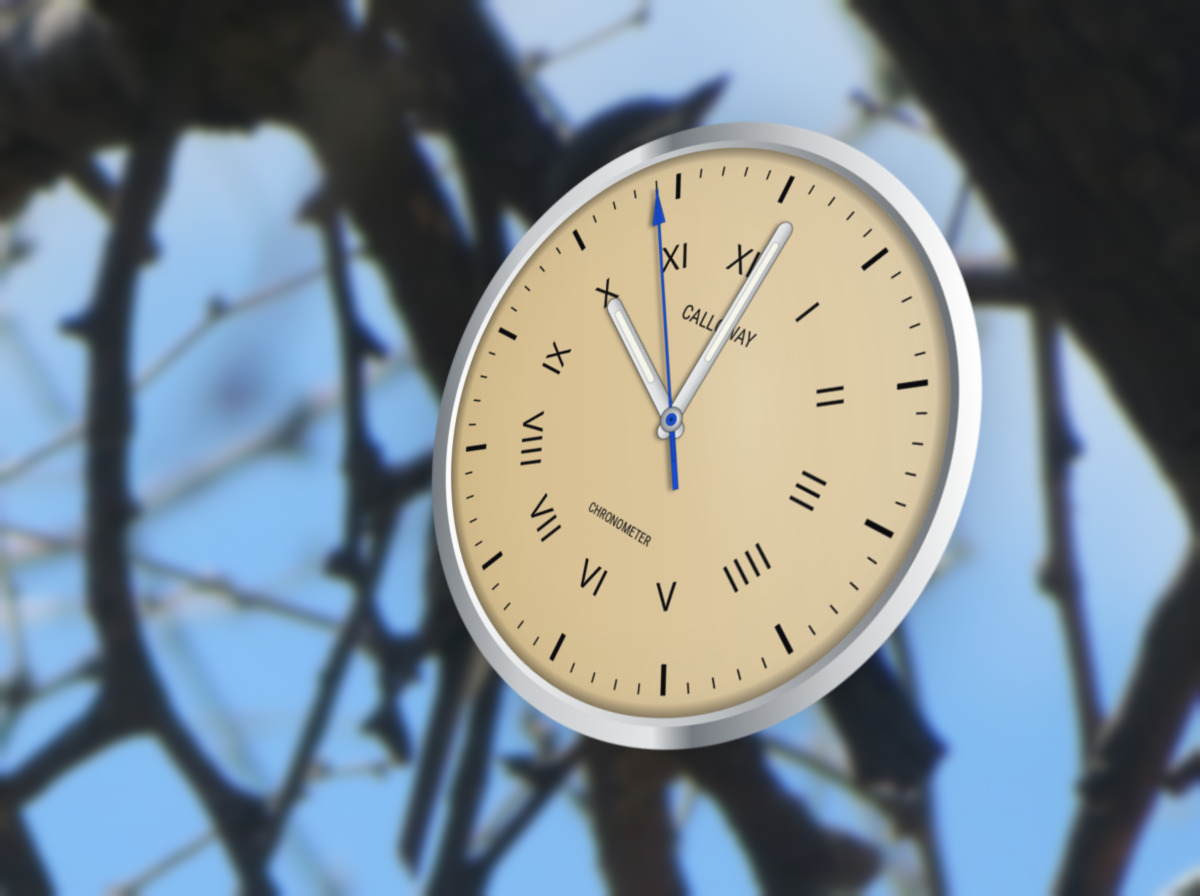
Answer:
10,00,54
